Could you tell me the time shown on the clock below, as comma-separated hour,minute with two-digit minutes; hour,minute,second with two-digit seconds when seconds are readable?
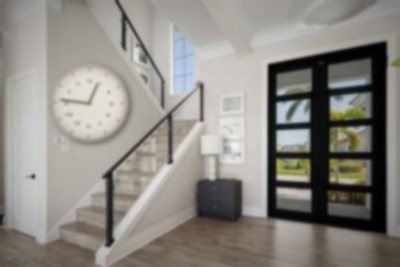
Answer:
12,46
